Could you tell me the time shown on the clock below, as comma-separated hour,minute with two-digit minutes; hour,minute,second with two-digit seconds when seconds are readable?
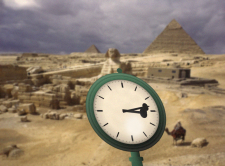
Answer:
3,13
